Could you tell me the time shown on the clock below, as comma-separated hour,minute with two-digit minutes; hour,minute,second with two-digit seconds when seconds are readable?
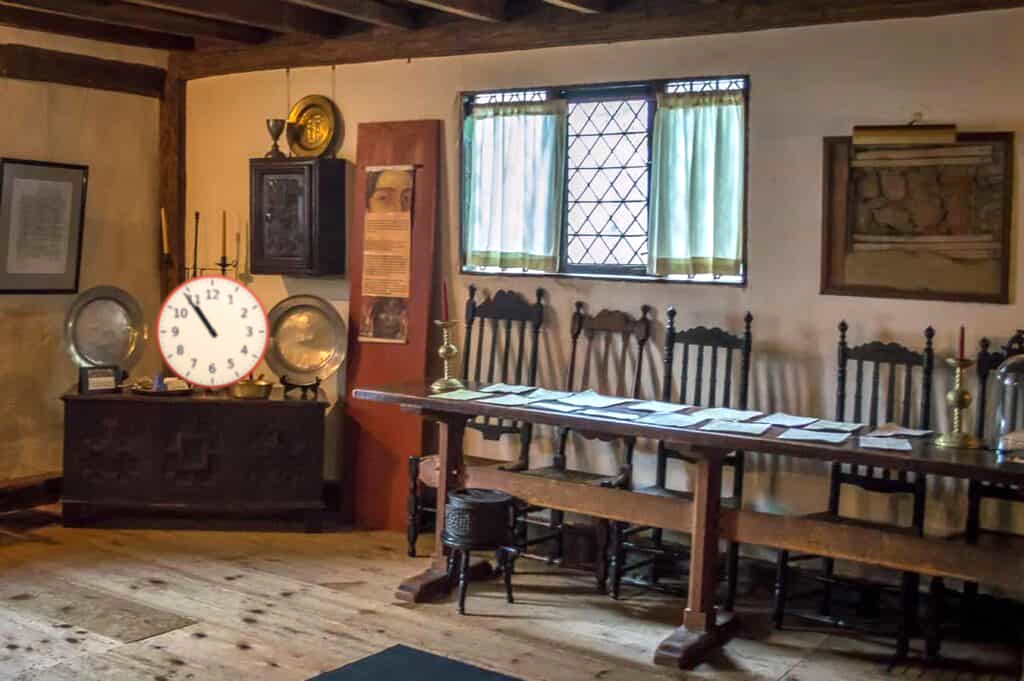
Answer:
10,54
